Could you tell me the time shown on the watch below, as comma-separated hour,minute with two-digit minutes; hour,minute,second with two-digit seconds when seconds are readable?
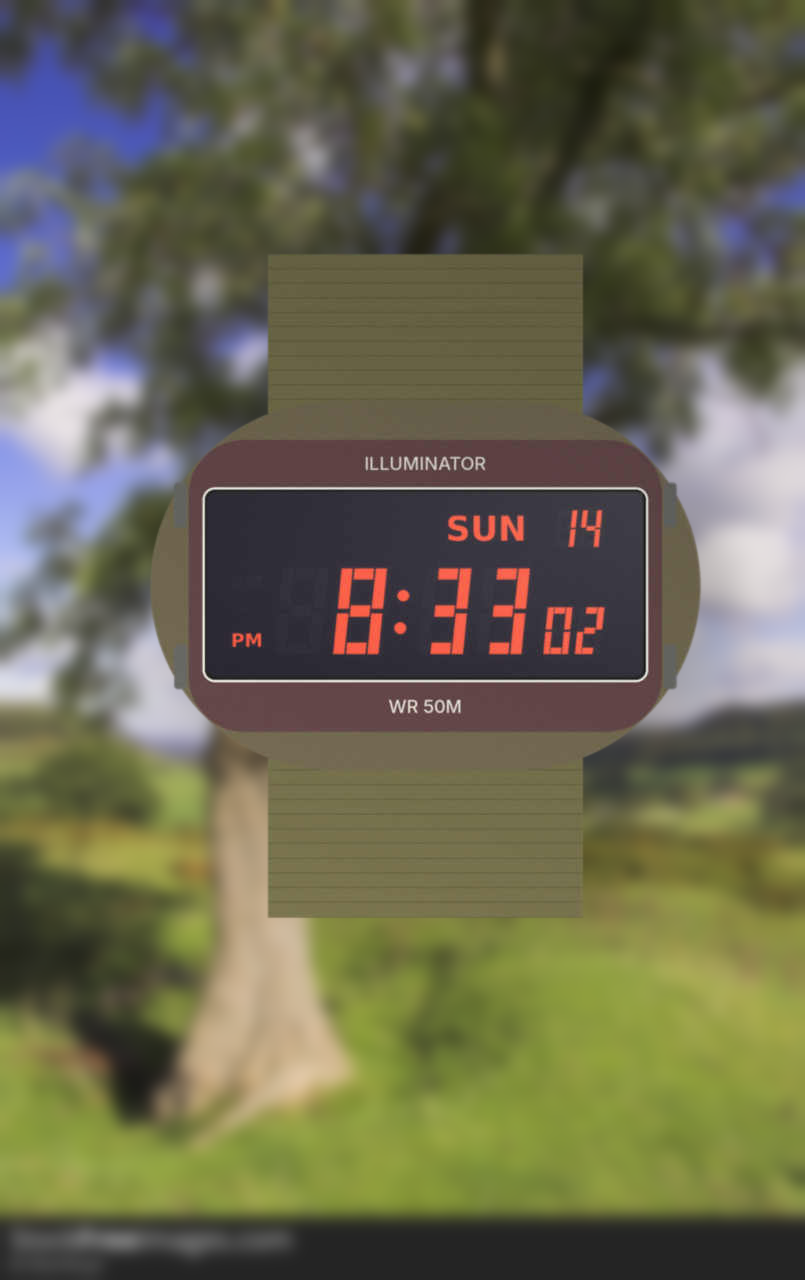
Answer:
8,33,02
